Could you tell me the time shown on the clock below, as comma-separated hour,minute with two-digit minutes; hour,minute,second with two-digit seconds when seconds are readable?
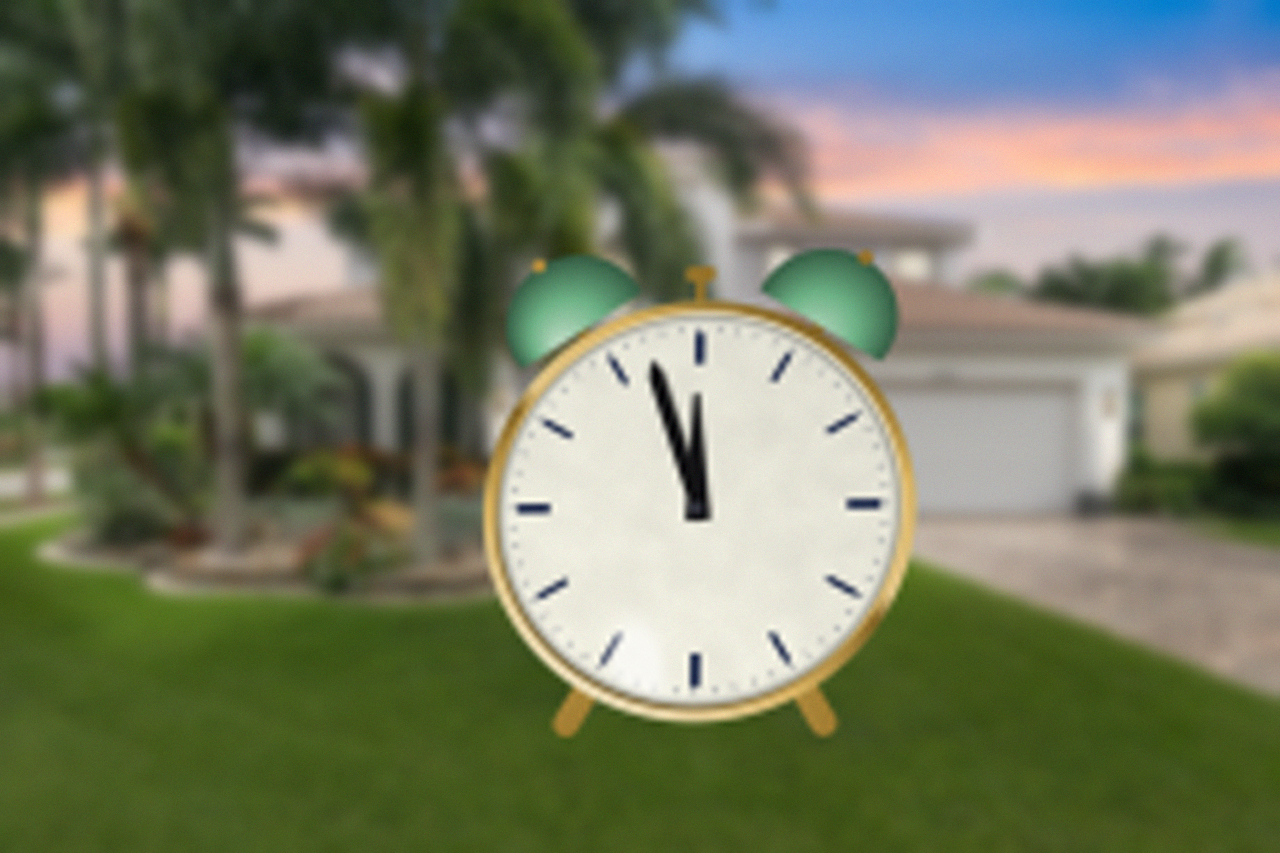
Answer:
11,57
